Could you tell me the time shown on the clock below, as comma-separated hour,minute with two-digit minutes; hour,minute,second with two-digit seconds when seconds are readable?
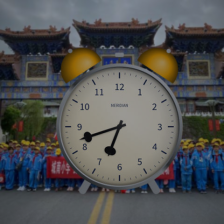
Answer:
6,42
